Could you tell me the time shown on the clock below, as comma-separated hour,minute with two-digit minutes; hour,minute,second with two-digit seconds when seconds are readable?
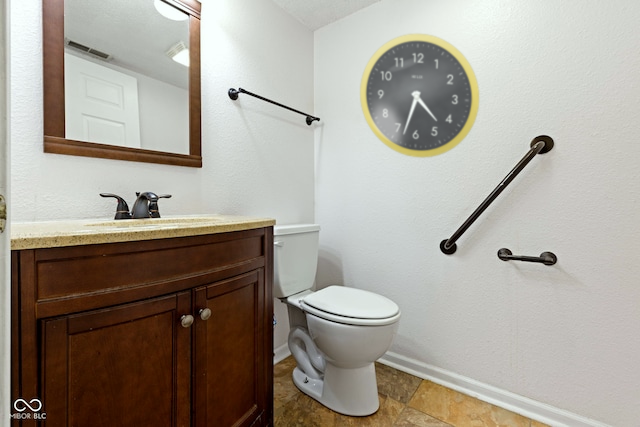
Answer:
4,33
